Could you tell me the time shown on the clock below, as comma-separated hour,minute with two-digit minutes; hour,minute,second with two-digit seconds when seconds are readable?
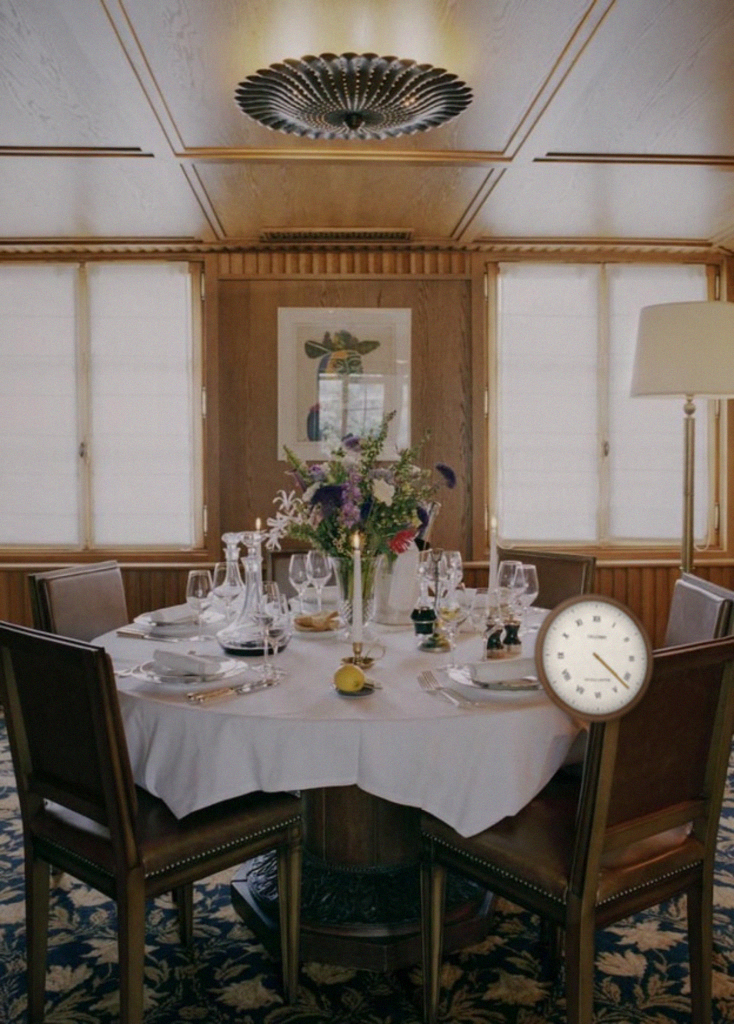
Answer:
4,22
